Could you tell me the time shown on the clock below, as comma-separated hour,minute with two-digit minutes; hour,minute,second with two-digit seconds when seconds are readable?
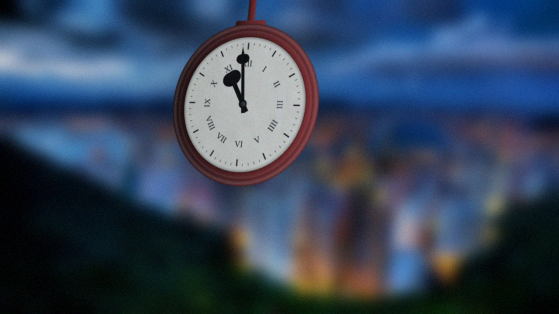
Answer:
10,59
